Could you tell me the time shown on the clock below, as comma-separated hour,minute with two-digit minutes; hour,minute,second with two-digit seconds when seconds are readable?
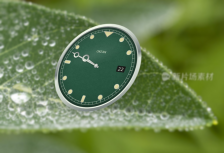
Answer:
9,48
